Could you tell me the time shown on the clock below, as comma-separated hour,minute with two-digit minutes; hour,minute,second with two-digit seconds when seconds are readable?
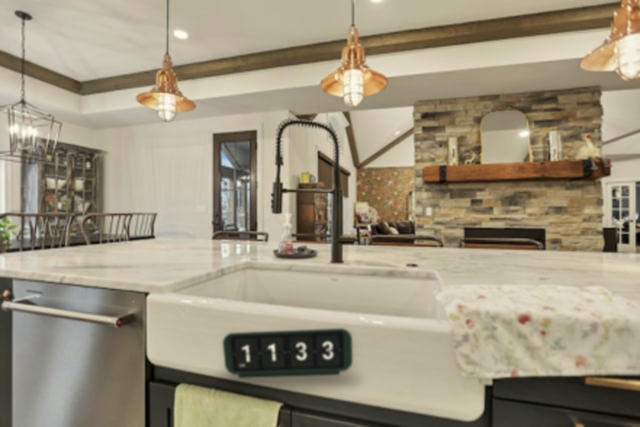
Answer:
11,33
